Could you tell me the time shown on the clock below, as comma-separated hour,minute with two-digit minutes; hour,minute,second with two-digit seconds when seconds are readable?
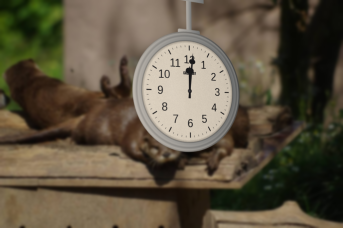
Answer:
12,01
